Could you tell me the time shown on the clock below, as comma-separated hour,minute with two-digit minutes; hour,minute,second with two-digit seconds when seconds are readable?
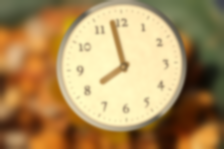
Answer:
7,58
